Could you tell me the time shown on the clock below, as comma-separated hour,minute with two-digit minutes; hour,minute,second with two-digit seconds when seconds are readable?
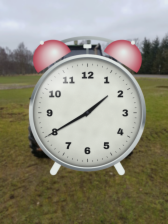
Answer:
1,40
